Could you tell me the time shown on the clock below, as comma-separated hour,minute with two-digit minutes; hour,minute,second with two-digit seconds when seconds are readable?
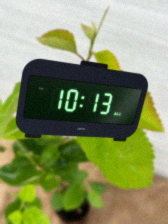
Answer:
10,13
